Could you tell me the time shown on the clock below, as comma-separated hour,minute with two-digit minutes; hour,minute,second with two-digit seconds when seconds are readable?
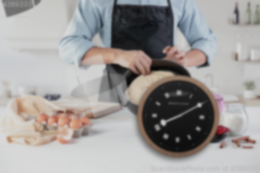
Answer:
8,10
